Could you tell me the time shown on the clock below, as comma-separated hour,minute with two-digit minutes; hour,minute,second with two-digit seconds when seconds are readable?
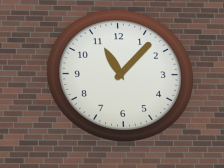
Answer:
11,07
